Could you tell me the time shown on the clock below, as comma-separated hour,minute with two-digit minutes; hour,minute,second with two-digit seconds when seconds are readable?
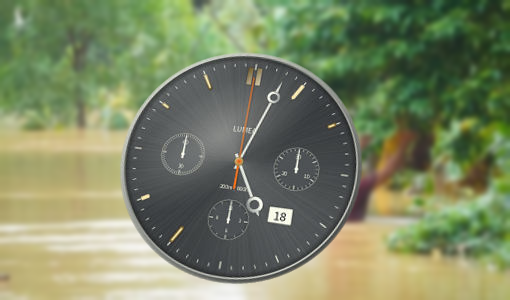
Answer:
5,03
